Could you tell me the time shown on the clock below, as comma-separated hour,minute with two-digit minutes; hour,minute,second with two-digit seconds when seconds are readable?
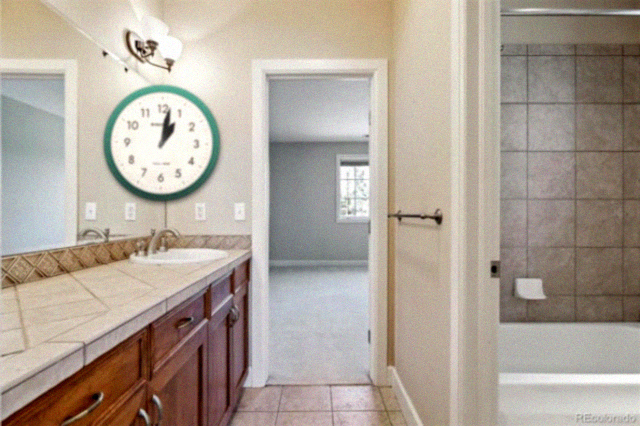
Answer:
1,02
